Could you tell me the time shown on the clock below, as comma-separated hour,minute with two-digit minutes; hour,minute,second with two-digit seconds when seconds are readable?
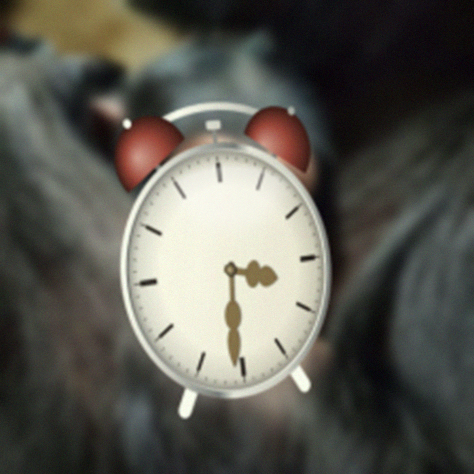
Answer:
3,31
